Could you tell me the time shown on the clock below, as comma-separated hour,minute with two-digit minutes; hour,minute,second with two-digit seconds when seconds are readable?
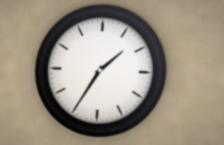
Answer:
1,35
